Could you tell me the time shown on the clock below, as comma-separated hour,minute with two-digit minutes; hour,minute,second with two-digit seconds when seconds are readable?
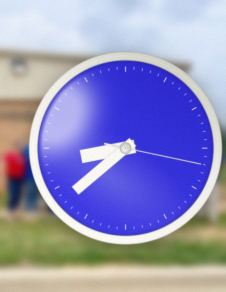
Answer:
8,38,17
